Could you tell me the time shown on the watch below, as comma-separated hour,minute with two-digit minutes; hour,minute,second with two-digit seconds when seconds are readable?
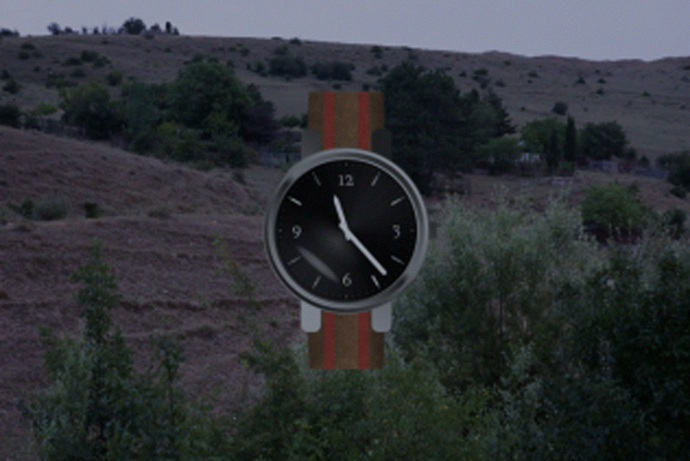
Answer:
11,23
